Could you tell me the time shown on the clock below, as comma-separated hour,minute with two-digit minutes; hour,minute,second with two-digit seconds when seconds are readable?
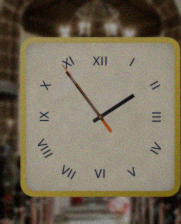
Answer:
1,53,54
